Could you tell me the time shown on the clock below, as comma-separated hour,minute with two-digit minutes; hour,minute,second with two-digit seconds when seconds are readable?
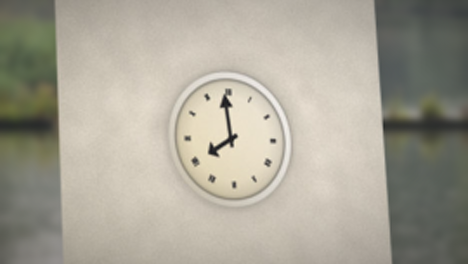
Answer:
7,59
